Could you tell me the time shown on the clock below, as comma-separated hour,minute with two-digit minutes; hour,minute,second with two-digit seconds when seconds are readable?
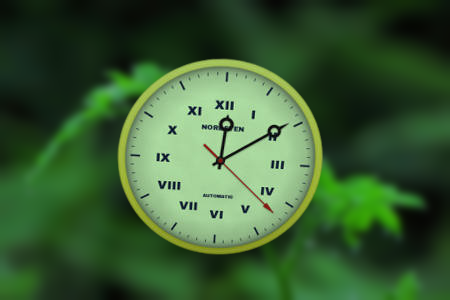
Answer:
12,09,22
